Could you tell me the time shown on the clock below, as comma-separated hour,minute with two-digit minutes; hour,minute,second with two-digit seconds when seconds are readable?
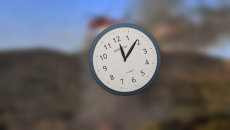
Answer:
12,09
